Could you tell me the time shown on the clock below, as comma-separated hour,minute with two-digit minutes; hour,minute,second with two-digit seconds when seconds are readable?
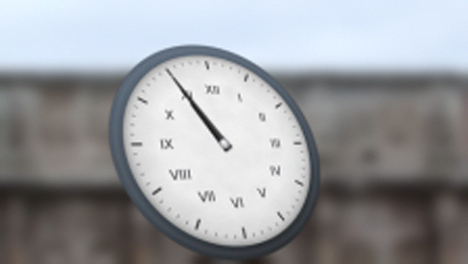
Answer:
10,55
